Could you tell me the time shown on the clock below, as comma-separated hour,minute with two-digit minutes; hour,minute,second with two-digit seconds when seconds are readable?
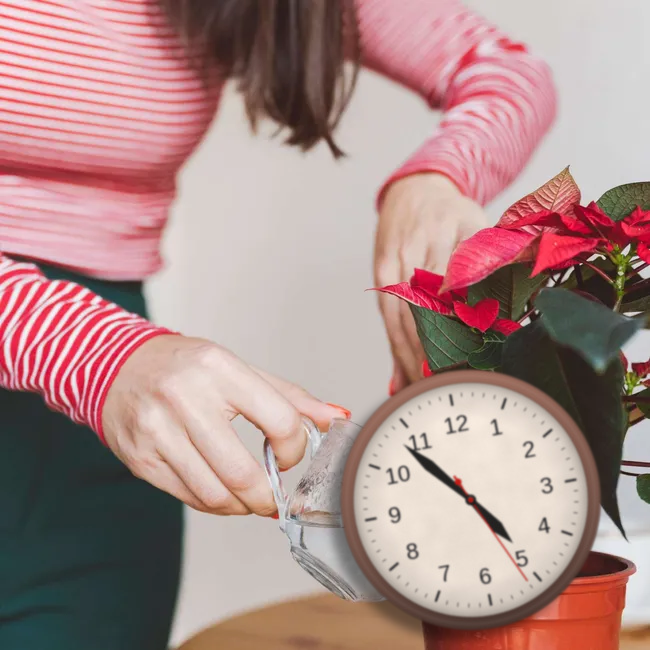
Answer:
4,53,26
